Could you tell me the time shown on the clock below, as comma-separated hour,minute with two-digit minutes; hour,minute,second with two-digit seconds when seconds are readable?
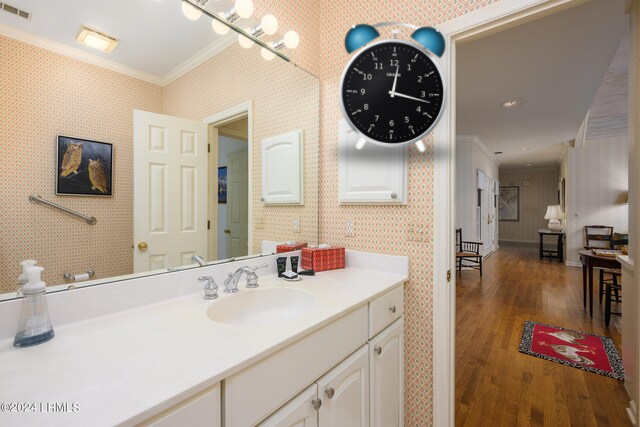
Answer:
12,17
